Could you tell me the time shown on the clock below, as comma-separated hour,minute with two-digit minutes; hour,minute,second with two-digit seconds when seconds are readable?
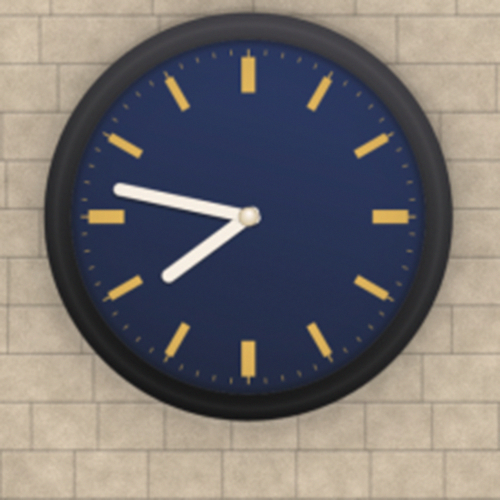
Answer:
7,47
